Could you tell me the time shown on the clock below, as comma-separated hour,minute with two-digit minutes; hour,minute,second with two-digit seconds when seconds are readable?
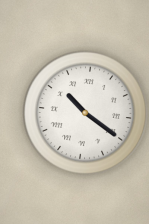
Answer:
10,20
